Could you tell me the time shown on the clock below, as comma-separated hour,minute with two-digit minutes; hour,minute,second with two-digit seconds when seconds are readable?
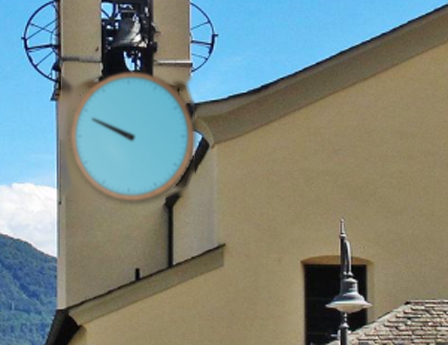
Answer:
9,49
